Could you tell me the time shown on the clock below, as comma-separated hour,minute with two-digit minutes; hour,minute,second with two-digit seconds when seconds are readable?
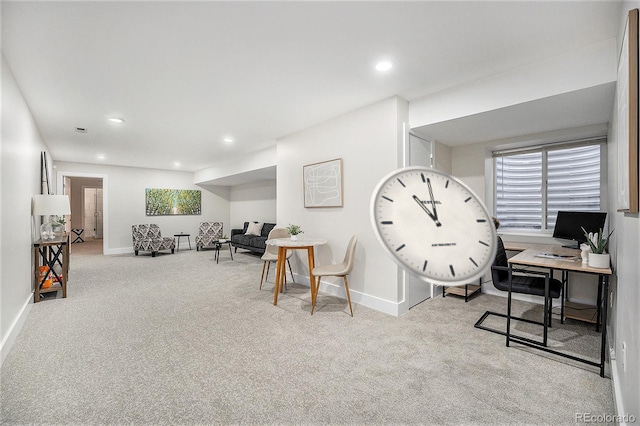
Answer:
11,01
